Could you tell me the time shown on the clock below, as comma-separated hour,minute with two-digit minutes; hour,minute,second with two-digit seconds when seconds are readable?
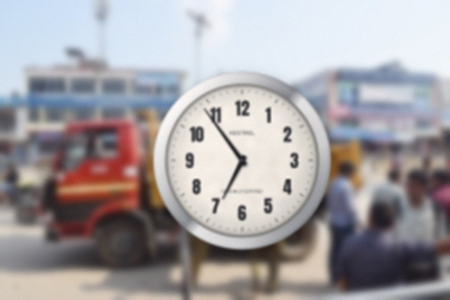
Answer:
6,54
